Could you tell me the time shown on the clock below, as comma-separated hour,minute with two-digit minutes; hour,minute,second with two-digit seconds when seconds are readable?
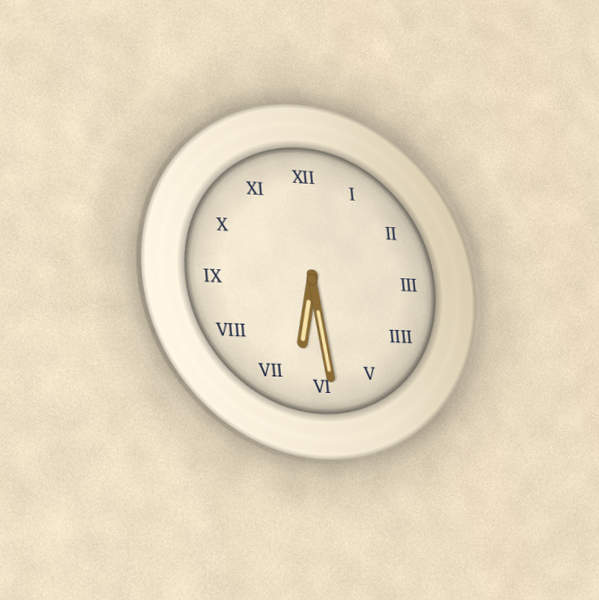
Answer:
6,29
